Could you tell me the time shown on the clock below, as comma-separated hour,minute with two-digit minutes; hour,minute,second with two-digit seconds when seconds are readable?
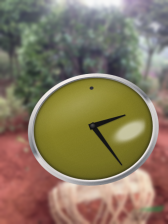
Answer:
2,25
